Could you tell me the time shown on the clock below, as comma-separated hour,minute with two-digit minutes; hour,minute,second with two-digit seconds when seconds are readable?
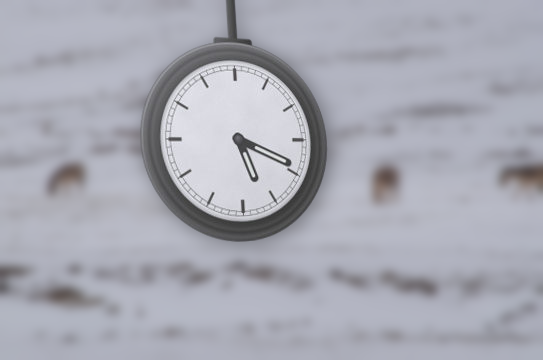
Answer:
5,19
